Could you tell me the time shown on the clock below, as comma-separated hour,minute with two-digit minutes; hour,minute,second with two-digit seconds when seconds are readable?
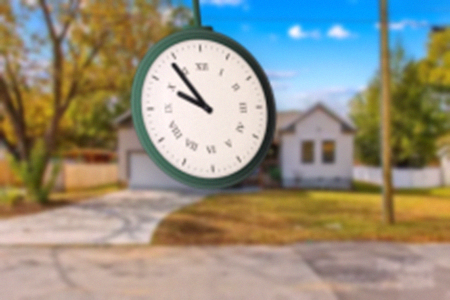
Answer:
9,54
